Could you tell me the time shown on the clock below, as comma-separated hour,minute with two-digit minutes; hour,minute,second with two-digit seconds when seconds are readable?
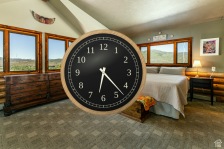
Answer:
6,23
